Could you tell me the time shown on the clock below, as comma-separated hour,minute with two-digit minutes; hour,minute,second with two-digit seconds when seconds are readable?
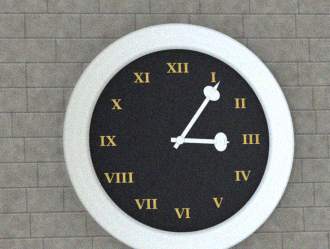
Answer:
3,06
